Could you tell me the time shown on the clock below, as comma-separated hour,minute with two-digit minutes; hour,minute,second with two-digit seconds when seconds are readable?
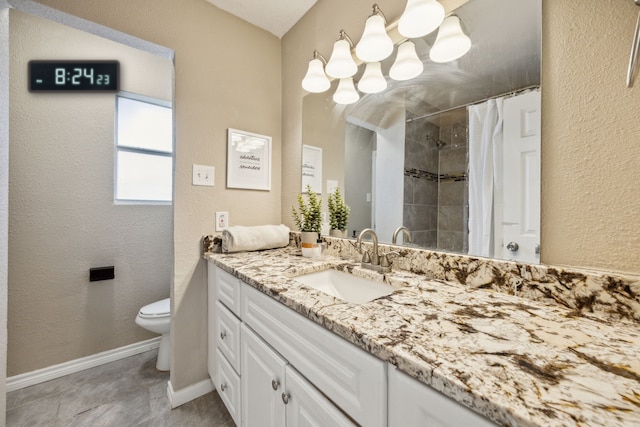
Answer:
8,24
